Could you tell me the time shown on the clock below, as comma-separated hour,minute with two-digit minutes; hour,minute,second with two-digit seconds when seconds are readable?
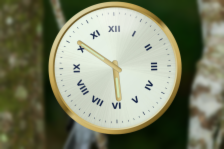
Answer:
5,51
